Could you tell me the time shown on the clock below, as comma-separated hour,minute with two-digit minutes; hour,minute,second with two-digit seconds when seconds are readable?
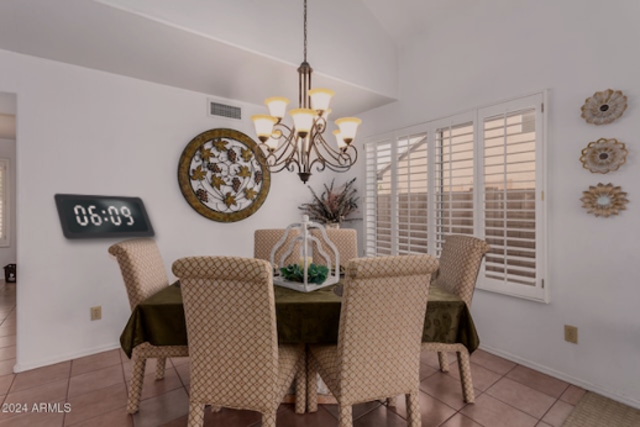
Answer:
6,09
